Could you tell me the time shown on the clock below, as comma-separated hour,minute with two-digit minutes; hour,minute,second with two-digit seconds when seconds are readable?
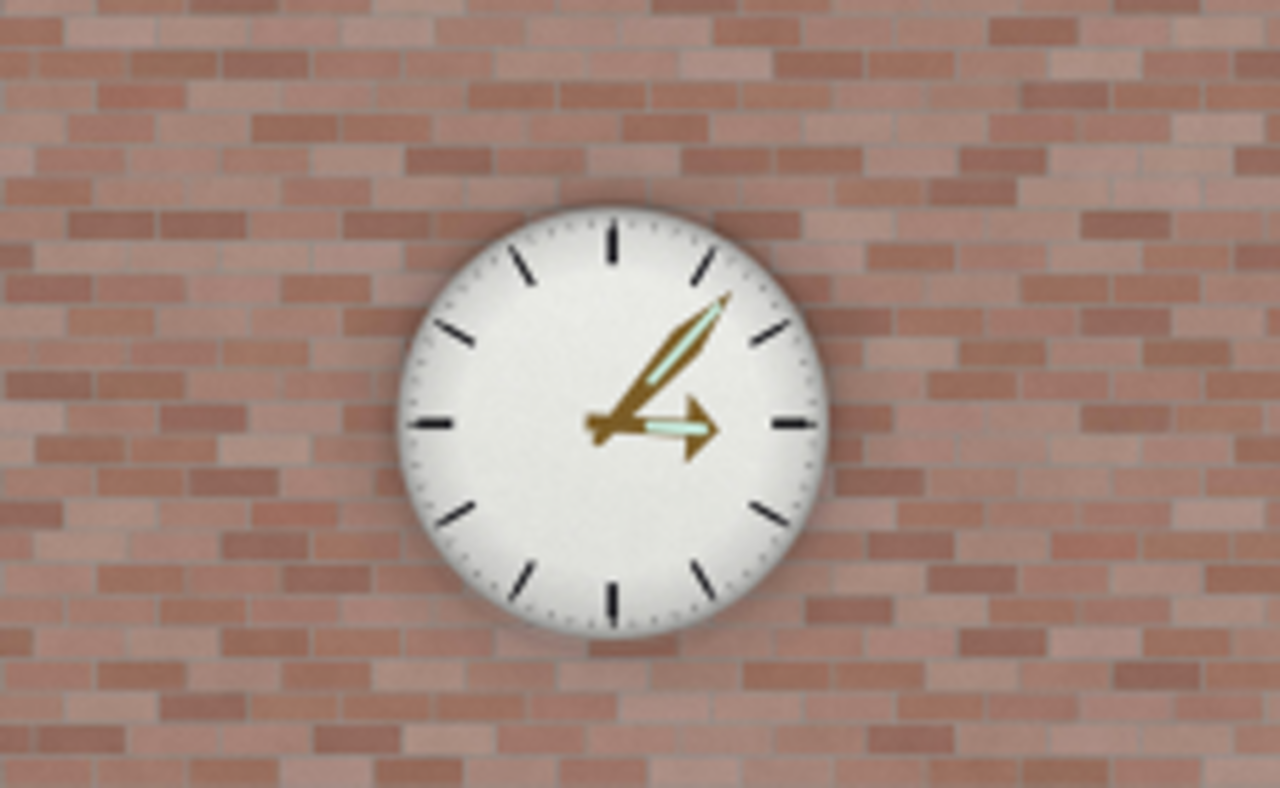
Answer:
3,07
